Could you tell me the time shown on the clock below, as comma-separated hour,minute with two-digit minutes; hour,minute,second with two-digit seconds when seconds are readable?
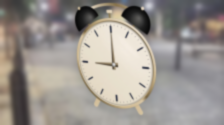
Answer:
9,00
